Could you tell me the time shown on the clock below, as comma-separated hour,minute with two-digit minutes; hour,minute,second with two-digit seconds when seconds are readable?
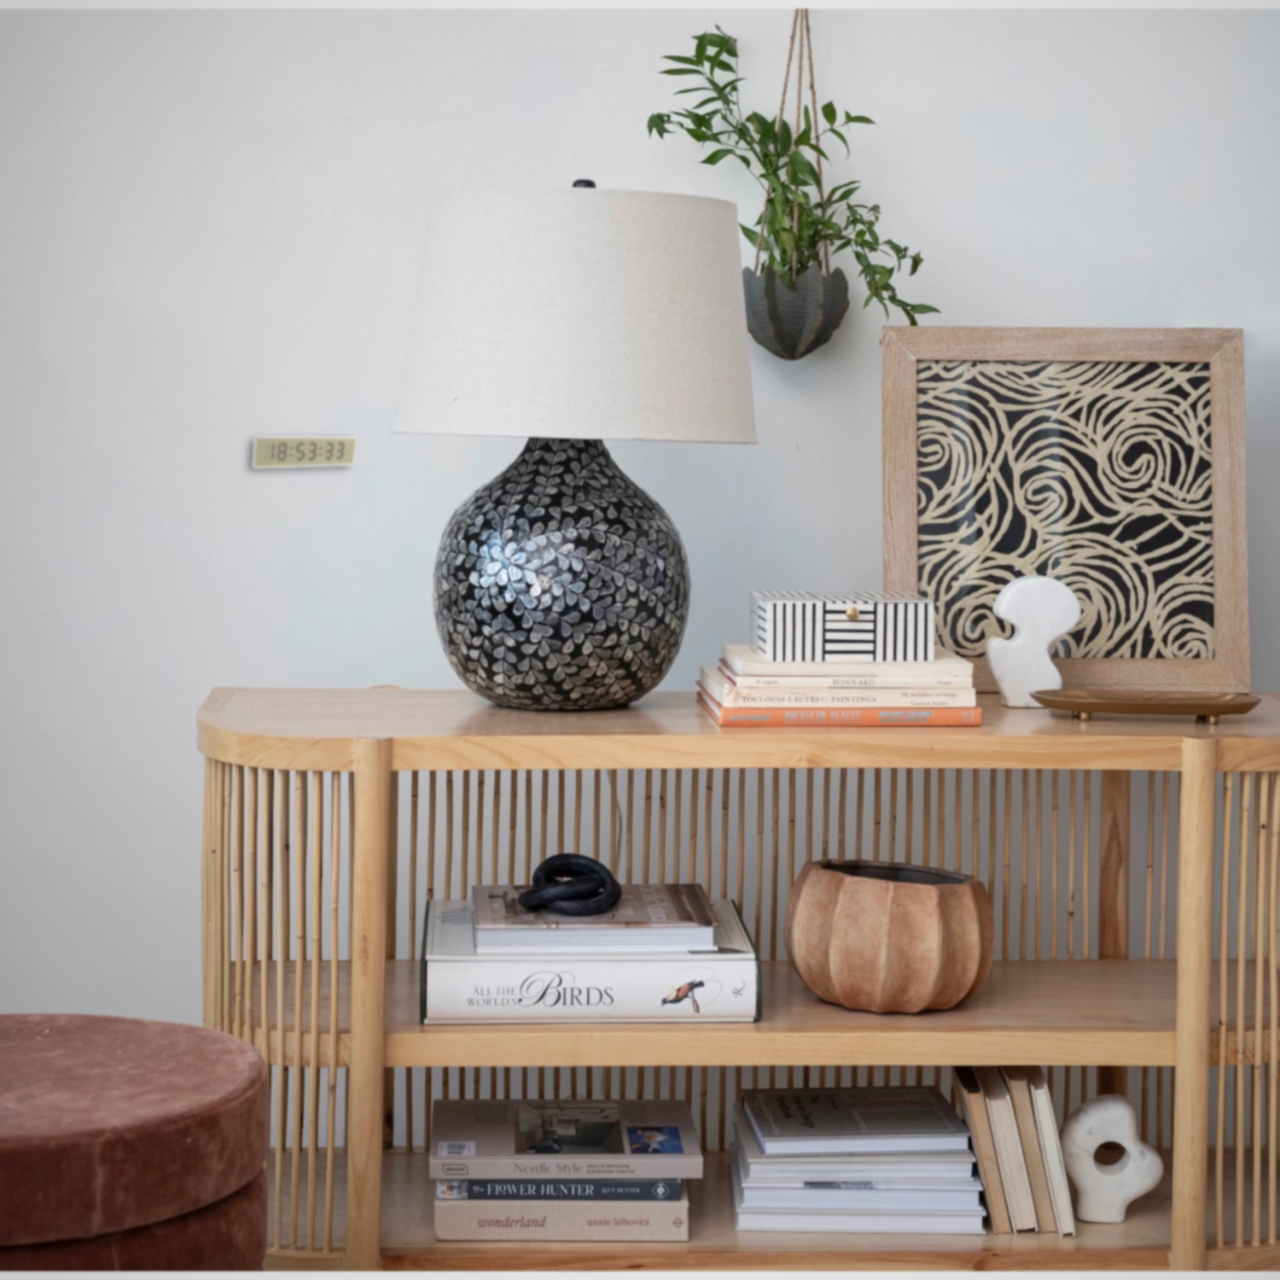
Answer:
18,53,33
